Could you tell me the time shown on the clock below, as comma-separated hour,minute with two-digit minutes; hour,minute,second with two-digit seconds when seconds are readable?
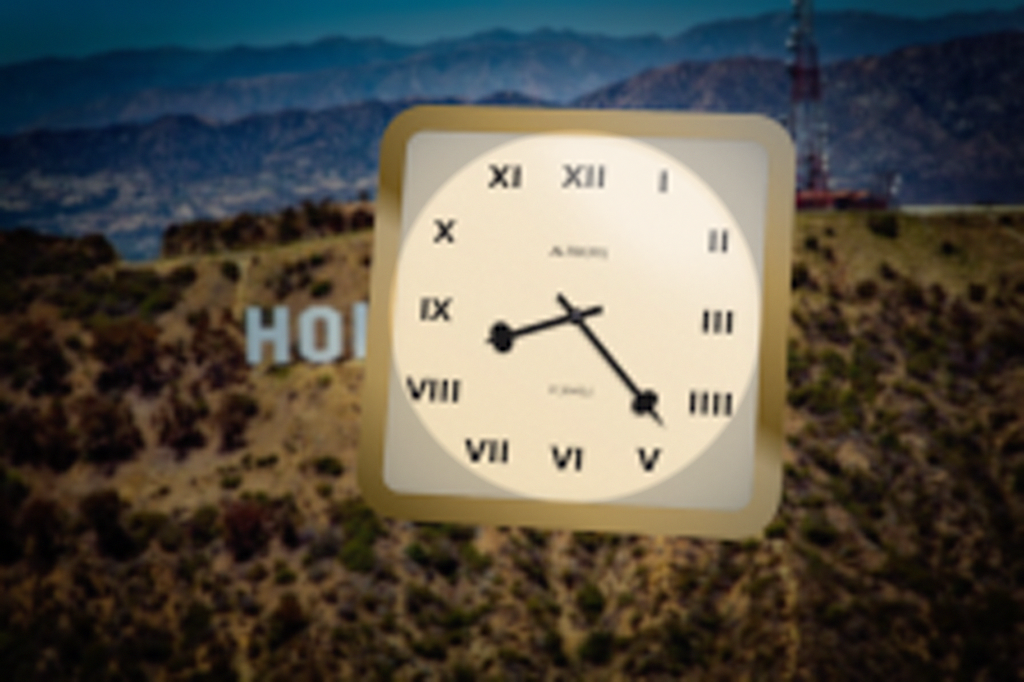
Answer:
8,23
